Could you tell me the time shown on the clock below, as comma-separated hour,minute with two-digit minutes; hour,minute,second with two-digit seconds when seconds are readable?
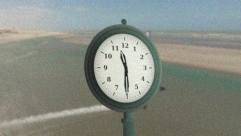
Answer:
11,30
